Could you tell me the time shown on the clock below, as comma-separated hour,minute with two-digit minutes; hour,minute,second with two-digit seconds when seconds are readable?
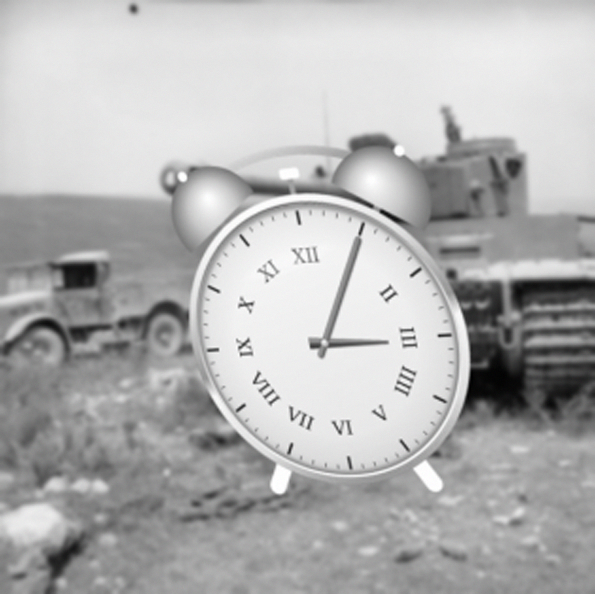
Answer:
3,05
